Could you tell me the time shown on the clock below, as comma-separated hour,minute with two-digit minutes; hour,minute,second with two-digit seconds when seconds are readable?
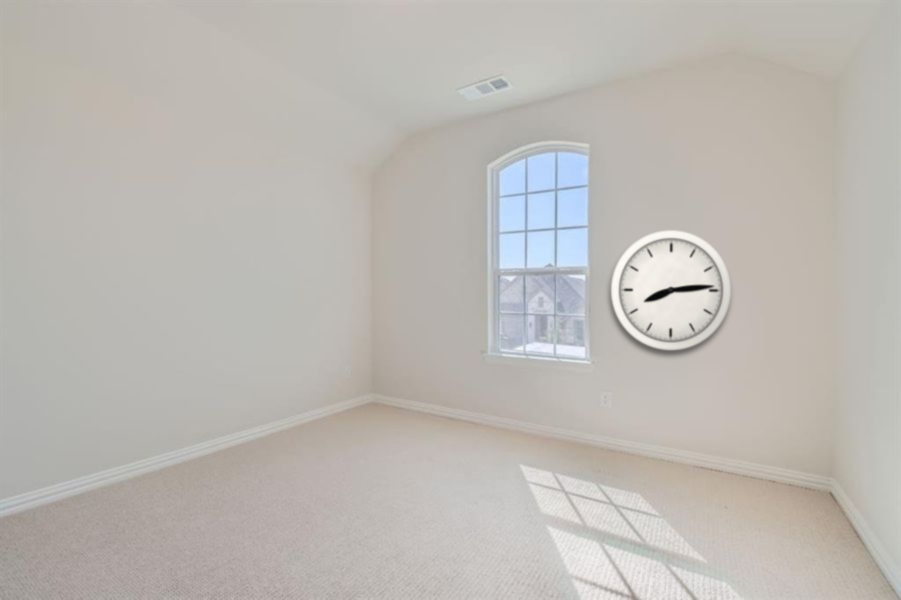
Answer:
8,14
